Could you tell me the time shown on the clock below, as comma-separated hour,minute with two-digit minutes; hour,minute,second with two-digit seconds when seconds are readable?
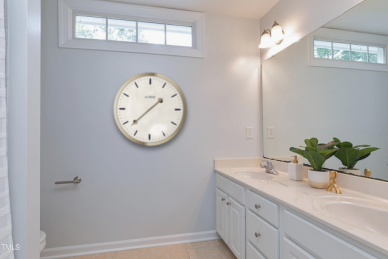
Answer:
1,38
